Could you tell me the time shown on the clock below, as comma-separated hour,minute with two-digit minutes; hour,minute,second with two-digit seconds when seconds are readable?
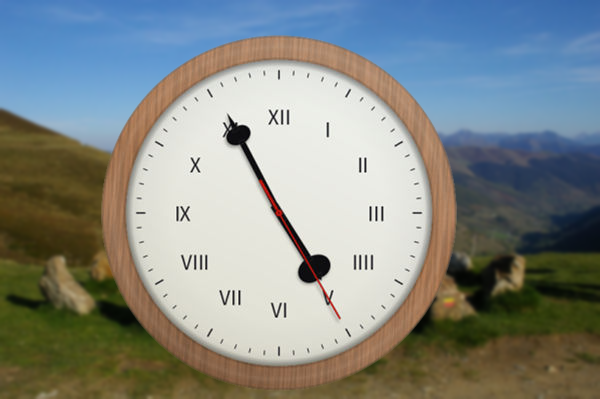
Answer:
4,55,25
